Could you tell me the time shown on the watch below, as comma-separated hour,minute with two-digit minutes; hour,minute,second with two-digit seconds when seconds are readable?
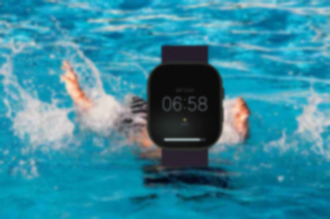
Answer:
6,58
